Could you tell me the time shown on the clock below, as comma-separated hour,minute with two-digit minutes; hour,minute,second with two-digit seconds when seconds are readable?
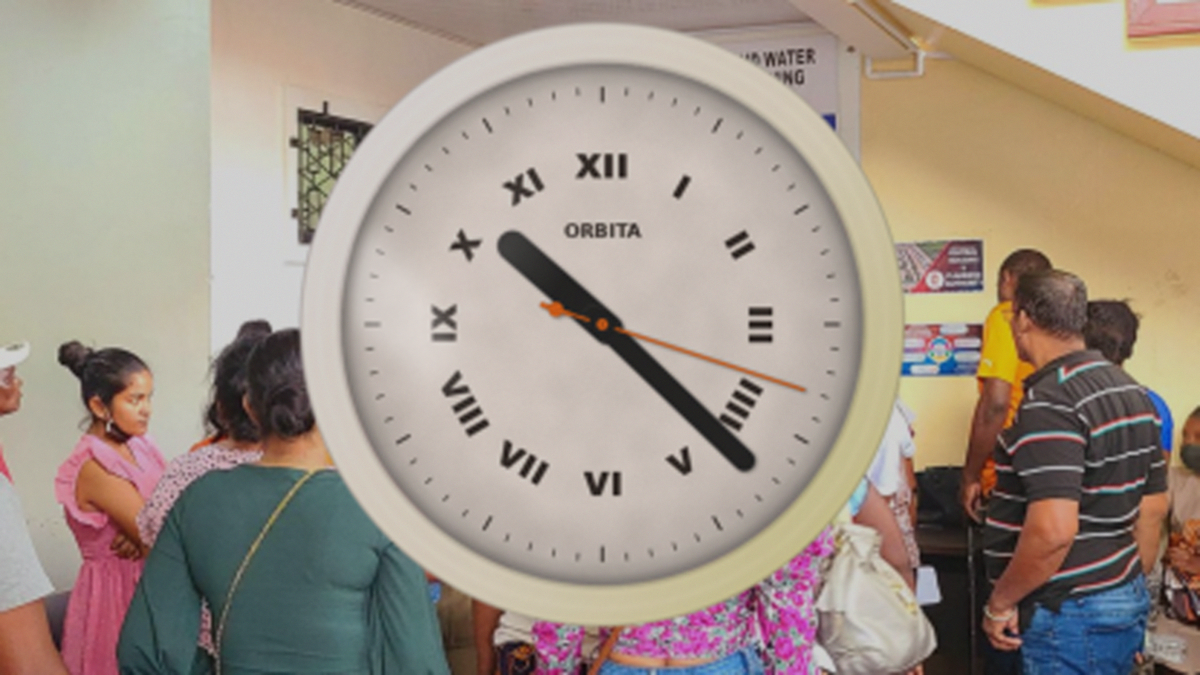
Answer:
10,22,18
